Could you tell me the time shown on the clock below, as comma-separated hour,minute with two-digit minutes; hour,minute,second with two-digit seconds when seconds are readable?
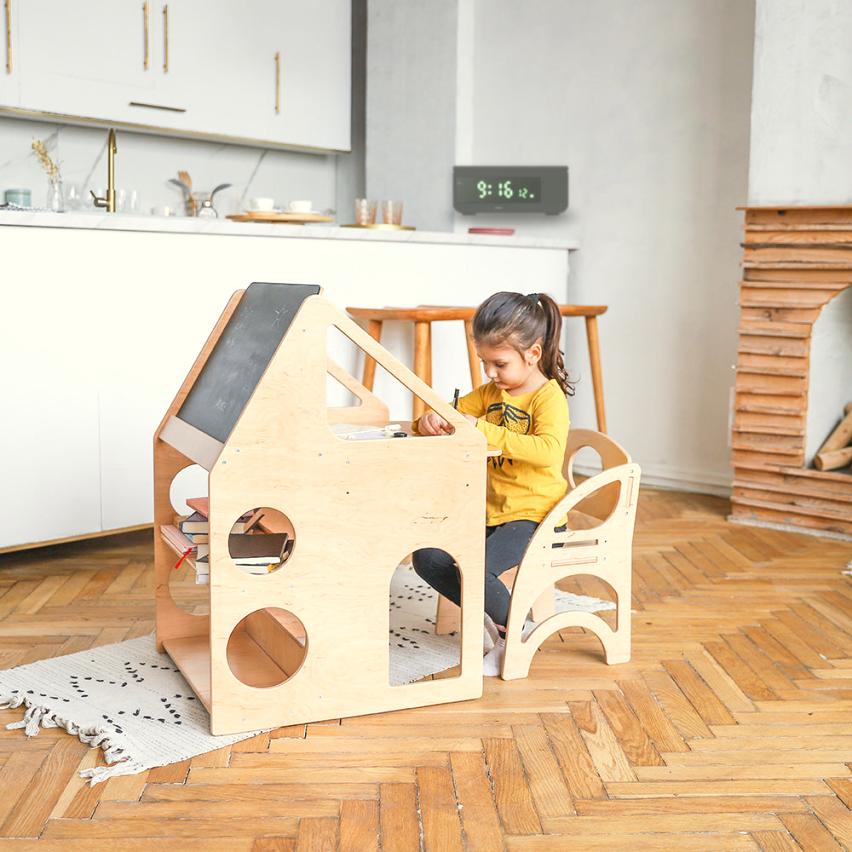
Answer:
9,16,12
